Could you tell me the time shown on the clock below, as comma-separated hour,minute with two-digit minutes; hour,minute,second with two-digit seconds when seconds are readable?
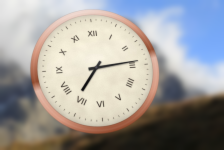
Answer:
7,14
